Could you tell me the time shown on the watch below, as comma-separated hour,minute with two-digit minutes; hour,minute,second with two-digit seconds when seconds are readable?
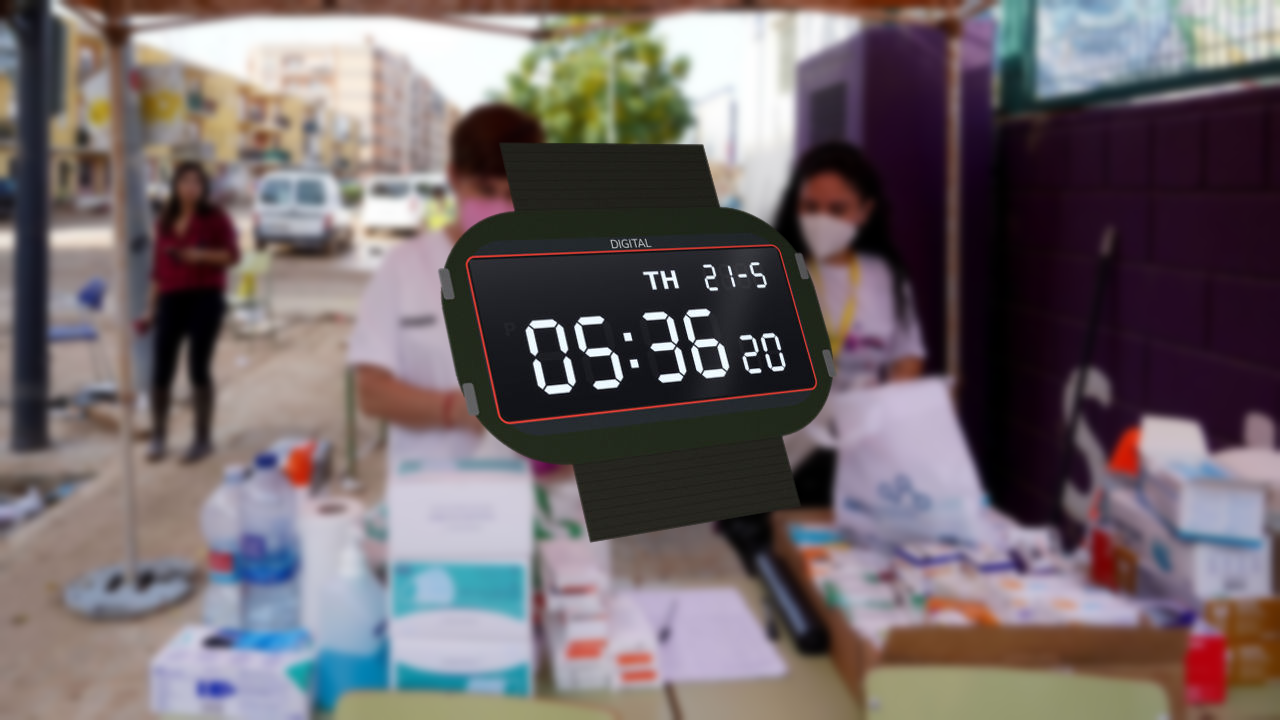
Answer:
5,36,20
